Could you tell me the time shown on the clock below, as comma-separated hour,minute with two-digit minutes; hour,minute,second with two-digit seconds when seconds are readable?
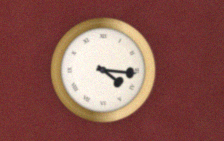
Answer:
4,16
